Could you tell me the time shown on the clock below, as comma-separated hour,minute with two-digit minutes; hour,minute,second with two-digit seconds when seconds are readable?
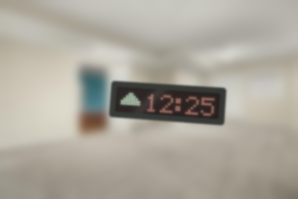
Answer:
12,25
